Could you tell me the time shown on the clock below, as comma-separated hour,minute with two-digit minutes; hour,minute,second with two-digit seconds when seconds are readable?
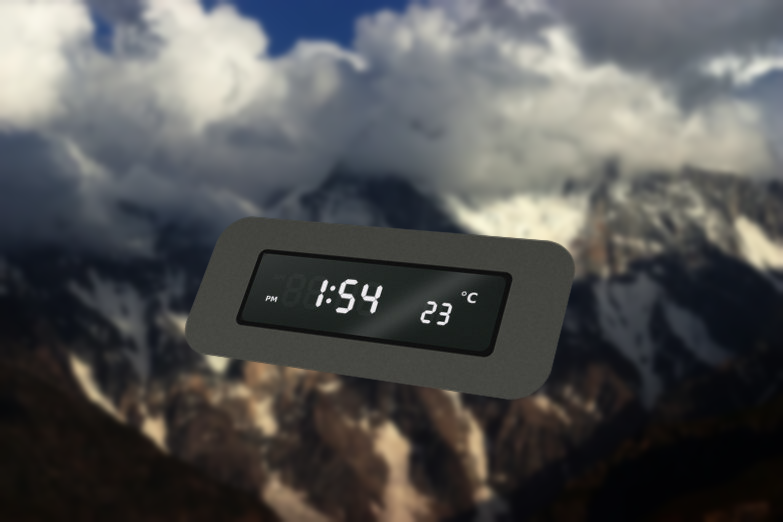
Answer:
1,54
